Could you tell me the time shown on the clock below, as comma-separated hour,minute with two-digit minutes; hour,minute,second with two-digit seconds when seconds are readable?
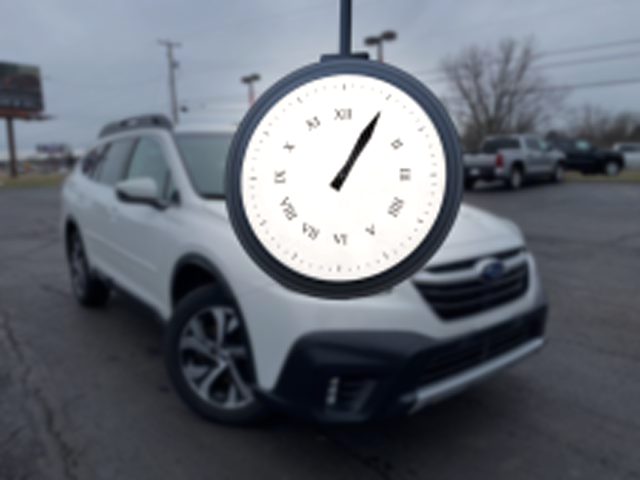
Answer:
1,05
